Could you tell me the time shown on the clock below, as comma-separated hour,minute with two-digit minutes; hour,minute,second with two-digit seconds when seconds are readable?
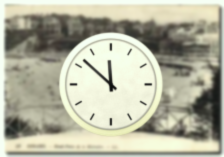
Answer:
11,52
